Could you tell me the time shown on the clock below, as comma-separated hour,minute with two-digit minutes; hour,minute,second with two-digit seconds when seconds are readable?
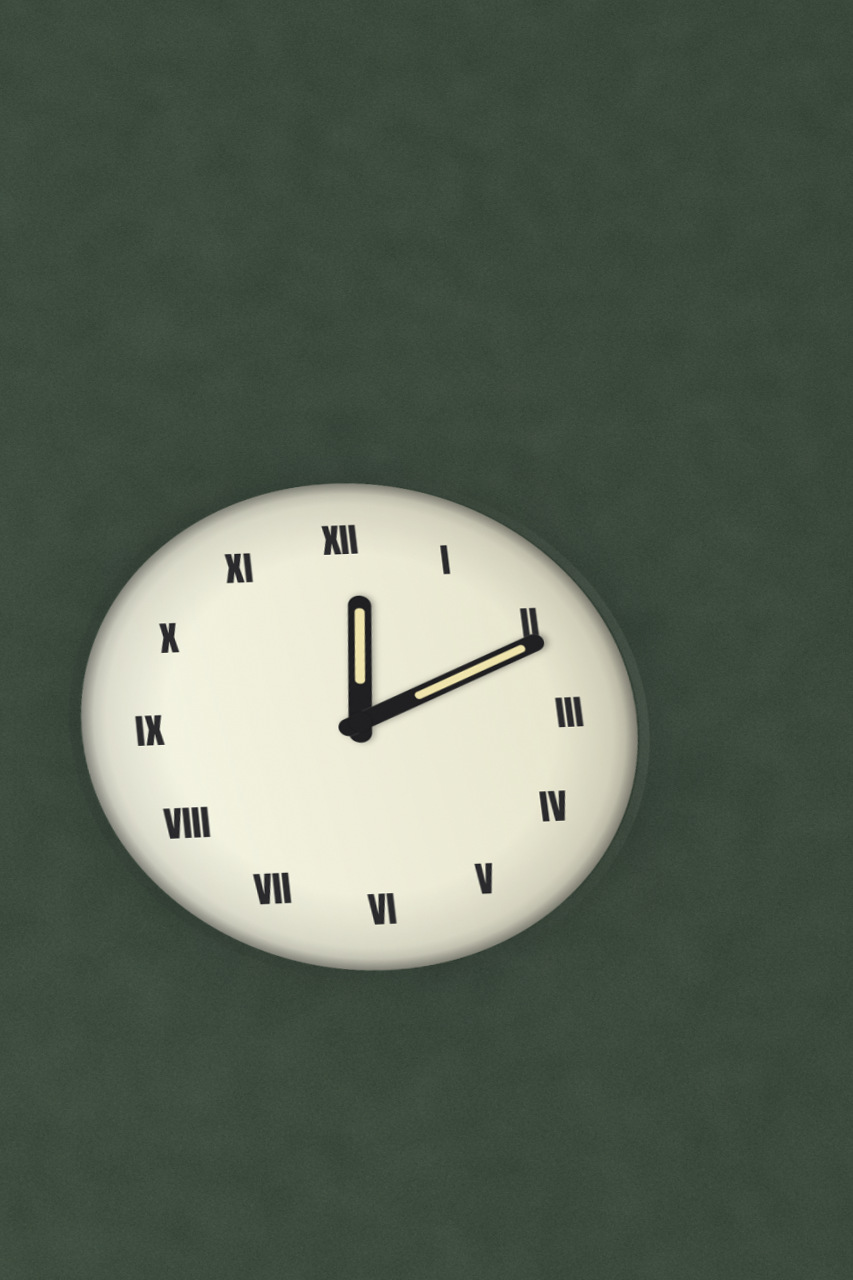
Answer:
12,11
